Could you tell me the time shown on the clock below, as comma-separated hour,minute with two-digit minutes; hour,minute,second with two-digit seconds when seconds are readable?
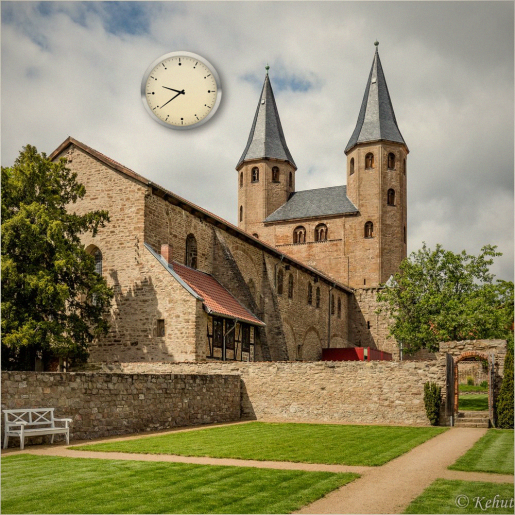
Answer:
9,39
